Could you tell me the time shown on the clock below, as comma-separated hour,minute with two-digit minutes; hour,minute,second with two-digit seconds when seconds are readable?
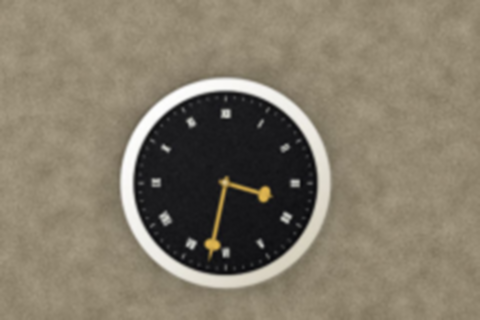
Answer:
3,32
